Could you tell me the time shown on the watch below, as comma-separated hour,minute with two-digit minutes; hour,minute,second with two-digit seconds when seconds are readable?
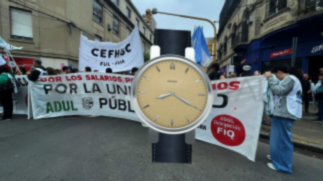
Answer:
8,20
